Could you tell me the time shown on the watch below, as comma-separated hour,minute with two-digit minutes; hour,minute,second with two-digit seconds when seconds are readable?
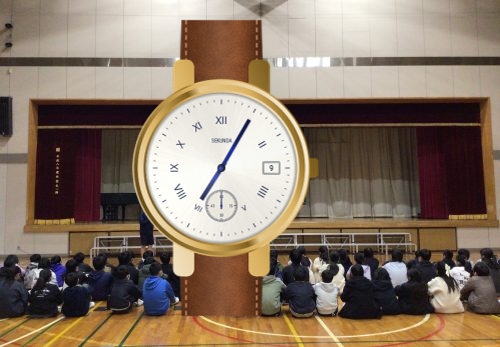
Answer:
7,05
